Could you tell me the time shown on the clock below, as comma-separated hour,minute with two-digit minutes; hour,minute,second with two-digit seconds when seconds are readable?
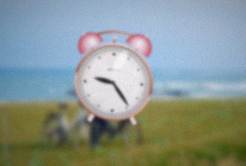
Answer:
9,24
